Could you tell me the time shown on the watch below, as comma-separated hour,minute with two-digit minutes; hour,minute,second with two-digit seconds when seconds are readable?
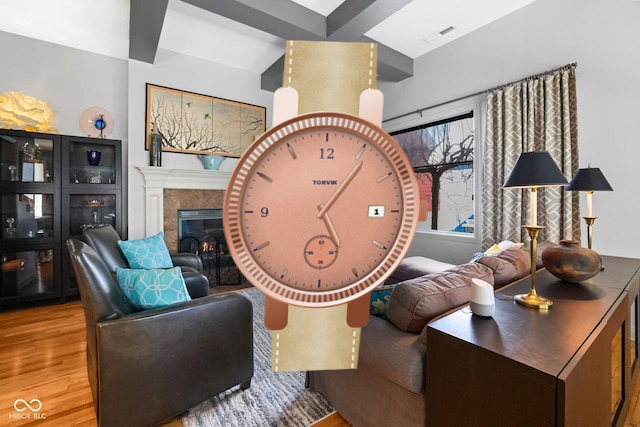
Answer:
5,06
